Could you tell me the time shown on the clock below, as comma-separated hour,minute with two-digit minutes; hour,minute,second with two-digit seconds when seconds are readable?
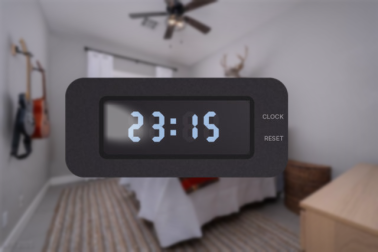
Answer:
23,15
